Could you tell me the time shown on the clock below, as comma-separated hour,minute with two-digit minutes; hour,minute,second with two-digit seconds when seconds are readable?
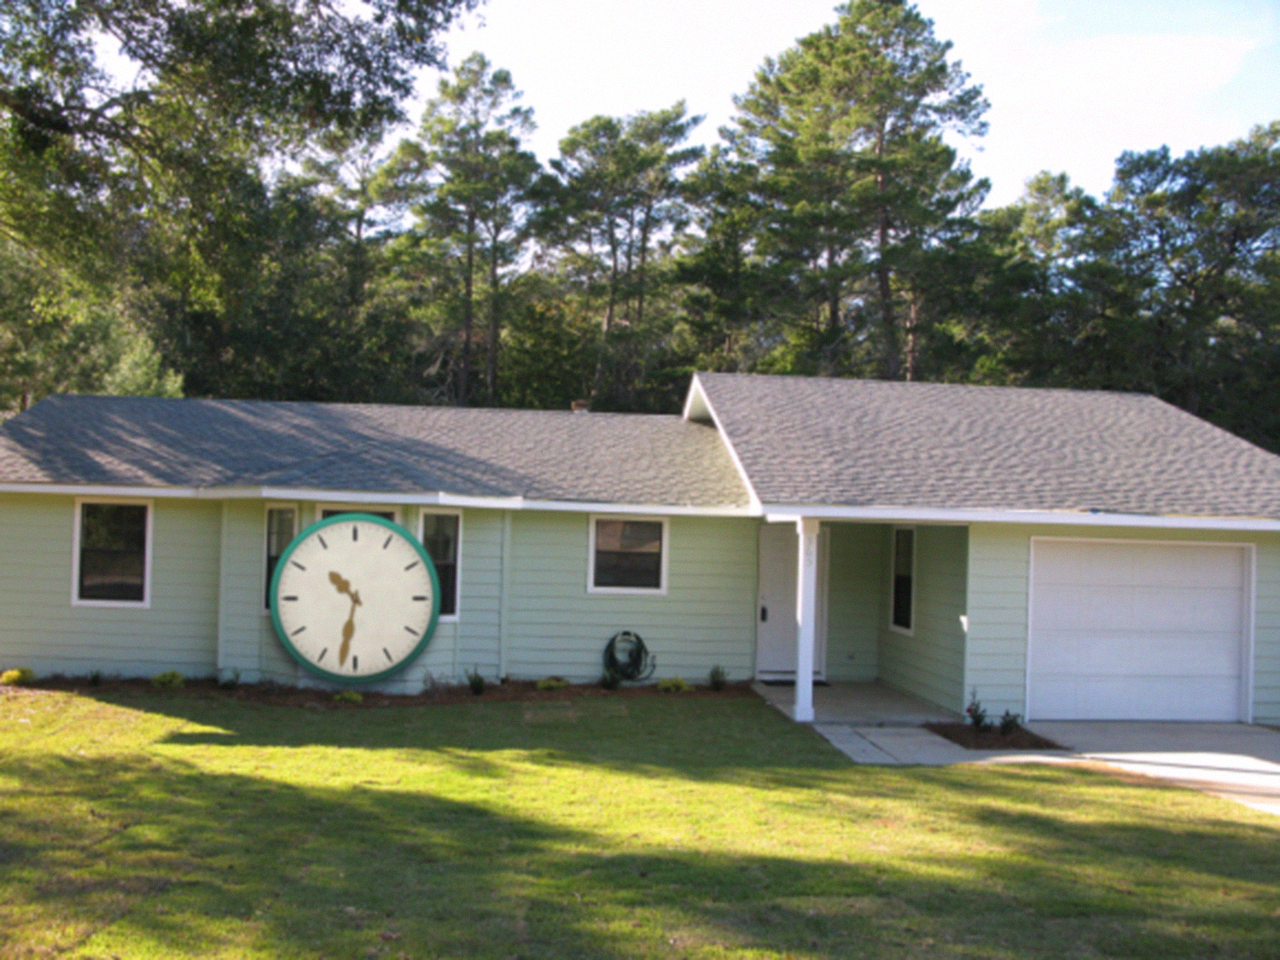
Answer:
10,32
